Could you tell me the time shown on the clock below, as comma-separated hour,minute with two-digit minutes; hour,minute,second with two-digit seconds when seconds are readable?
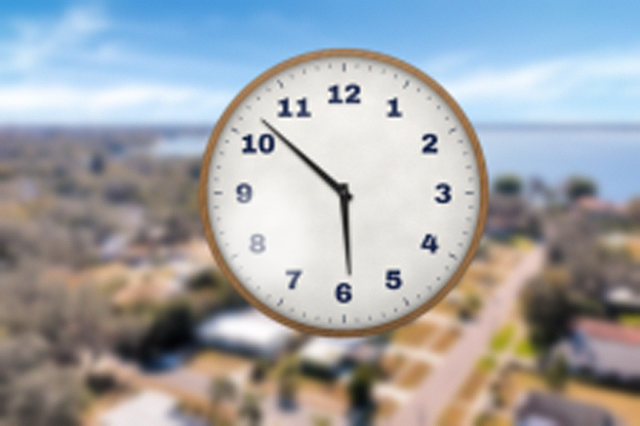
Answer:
5,52
